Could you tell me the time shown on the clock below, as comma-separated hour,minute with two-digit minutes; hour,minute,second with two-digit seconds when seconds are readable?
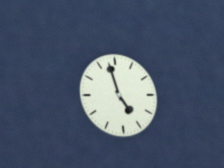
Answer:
4,58
